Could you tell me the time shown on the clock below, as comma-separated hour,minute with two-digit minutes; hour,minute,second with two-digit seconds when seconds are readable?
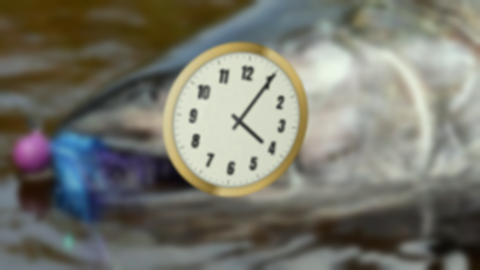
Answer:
4,05
